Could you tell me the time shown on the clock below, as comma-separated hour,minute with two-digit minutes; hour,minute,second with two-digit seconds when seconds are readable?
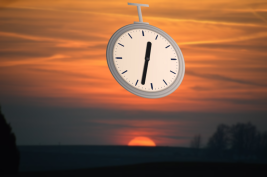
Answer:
12,33
